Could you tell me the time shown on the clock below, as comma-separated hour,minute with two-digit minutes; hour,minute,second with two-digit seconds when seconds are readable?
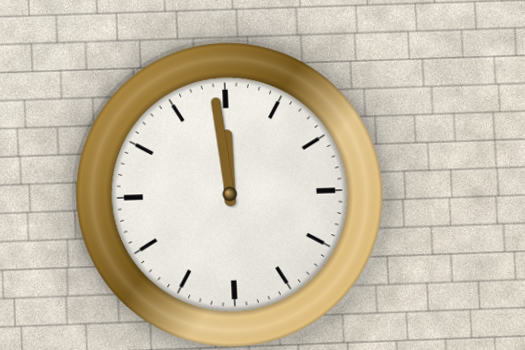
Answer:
11,59
